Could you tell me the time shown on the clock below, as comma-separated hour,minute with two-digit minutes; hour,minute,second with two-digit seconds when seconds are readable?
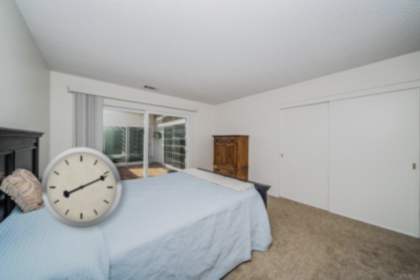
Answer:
8,11
